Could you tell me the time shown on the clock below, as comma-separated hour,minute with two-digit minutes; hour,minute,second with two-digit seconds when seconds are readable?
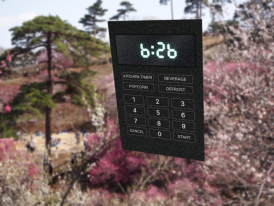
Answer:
6,26
